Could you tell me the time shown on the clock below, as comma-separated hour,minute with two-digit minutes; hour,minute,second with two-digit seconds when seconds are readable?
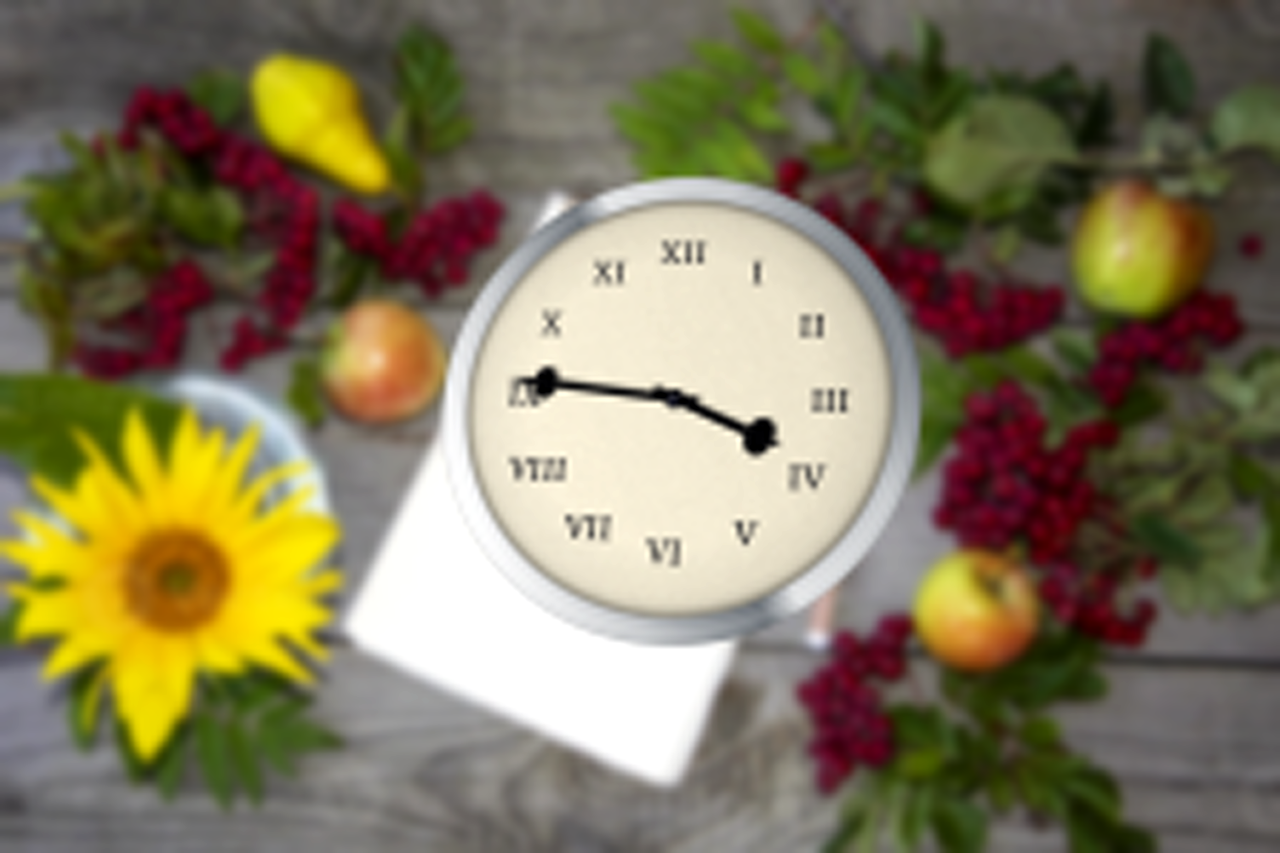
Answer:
3,46
